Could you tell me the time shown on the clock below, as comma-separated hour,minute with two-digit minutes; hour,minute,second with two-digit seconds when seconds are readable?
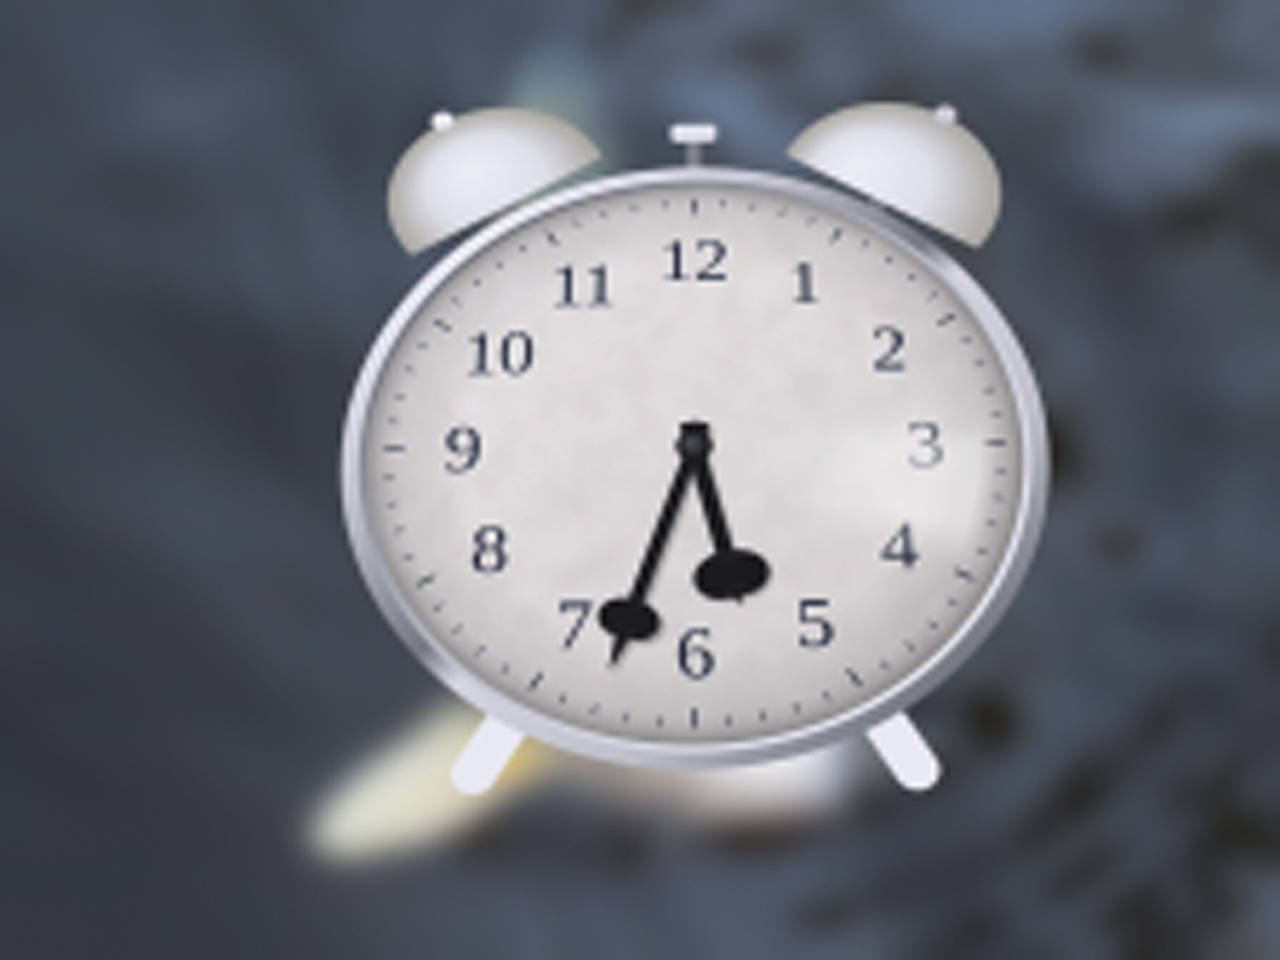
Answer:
5,33
